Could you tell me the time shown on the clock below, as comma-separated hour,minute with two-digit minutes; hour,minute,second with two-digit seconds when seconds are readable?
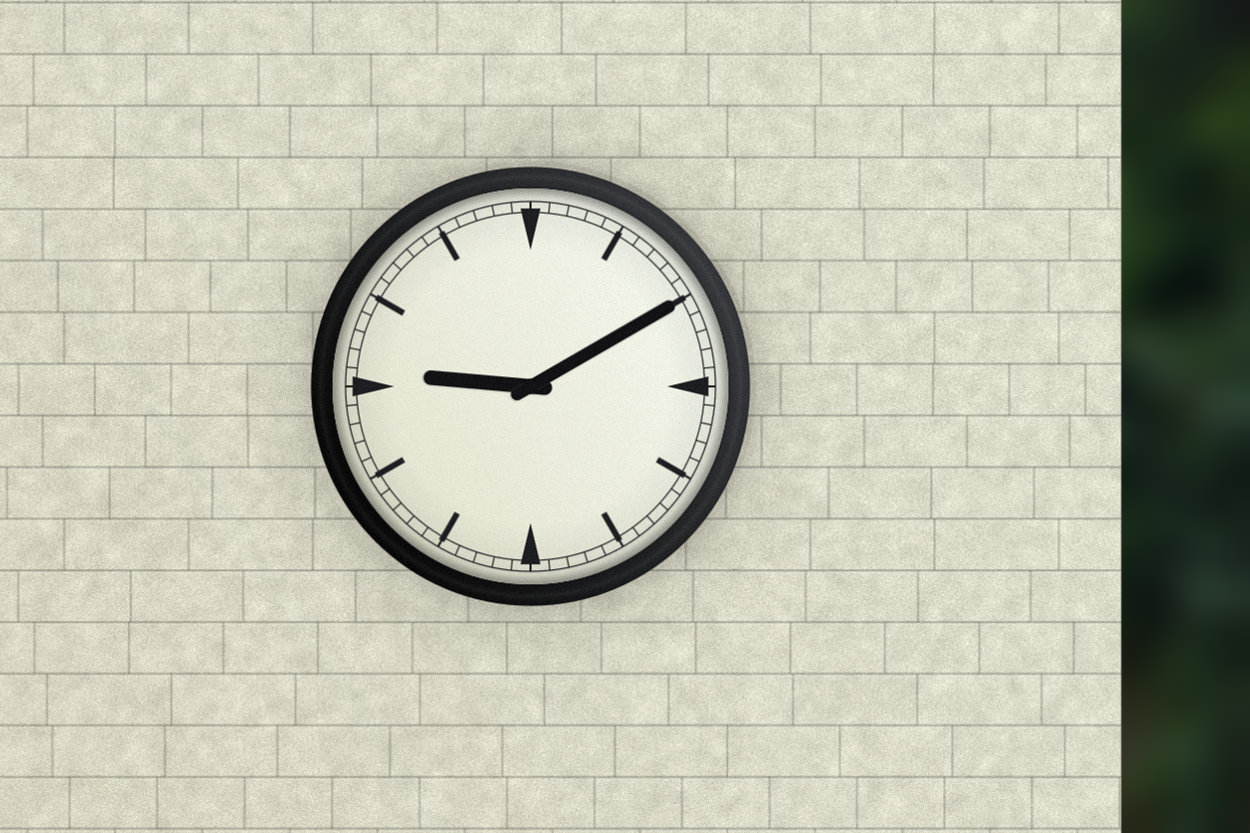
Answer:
9,10
